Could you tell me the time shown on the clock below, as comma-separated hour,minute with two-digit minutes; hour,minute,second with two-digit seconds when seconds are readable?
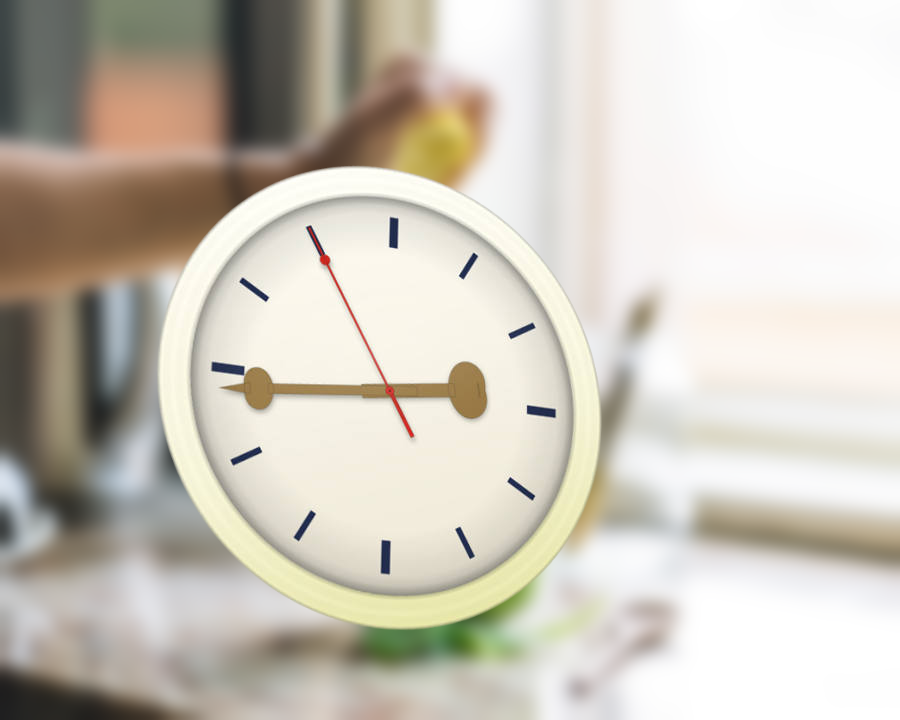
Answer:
2,43,55
